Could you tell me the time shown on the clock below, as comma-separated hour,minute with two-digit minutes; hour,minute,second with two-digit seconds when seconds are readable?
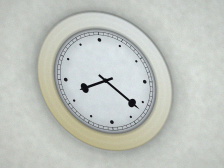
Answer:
8,22
